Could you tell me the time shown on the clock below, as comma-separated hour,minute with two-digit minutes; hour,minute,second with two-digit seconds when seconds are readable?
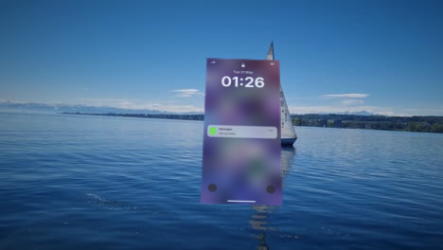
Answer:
1,26
